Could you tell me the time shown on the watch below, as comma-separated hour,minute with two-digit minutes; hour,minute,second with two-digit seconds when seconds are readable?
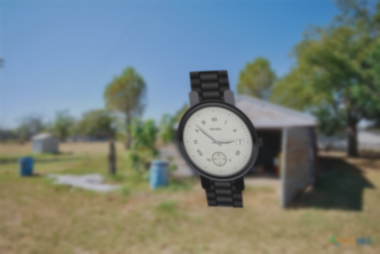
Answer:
2,52
